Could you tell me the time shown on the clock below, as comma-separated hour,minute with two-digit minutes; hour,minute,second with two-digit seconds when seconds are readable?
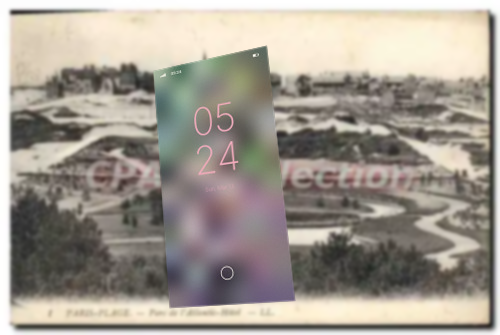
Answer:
5,24
